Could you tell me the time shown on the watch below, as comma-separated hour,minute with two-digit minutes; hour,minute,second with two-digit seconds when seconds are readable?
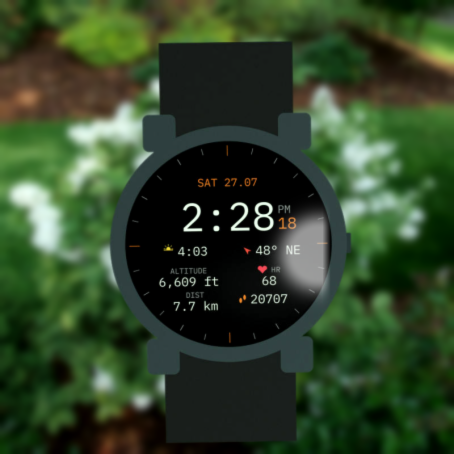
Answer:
2,28,18
